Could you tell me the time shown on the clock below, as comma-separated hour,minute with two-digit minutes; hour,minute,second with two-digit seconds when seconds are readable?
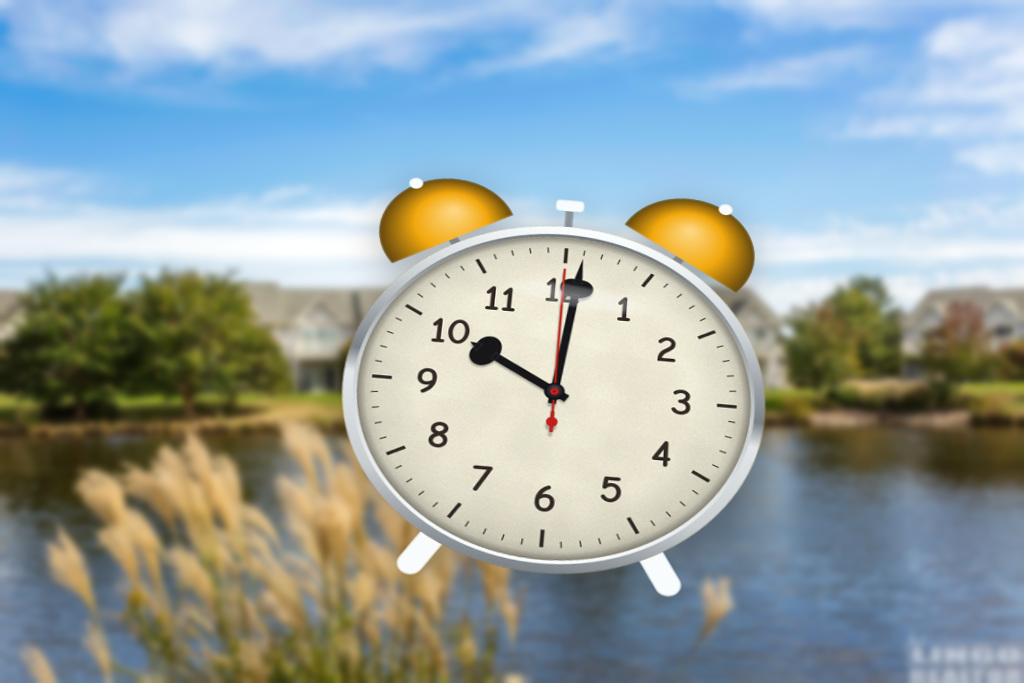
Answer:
10,01,00
